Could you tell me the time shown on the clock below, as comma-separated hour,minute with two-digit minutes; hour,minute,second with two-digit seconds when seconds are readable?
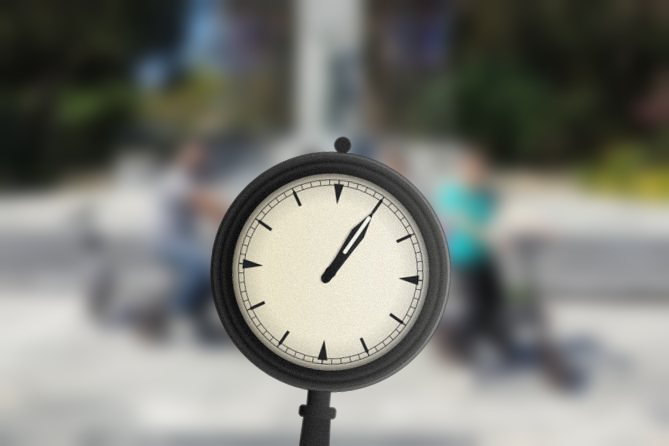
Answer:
1,05
